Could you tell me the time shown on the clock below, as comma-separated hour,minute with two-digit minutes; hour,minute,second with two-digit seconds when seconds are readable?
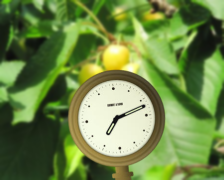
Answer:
7,12
